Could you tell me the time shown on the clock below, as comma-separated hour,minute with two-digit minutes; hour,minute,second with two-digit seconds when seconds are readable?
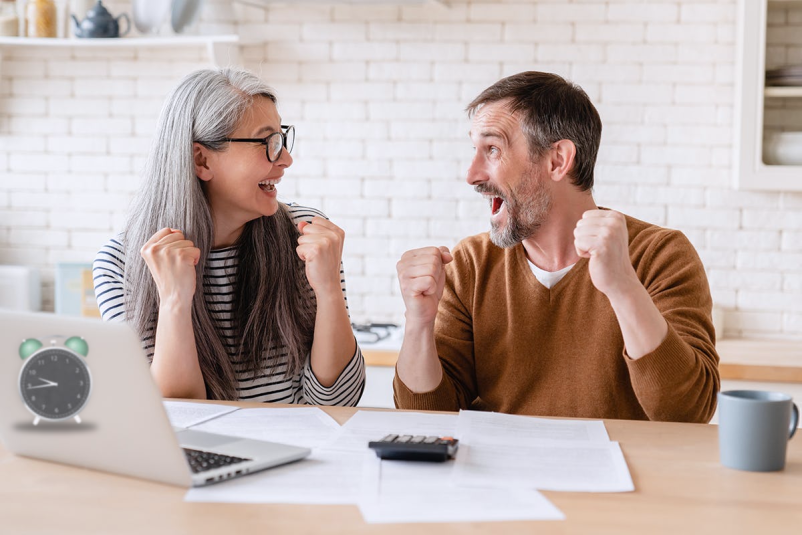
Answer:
9,44
